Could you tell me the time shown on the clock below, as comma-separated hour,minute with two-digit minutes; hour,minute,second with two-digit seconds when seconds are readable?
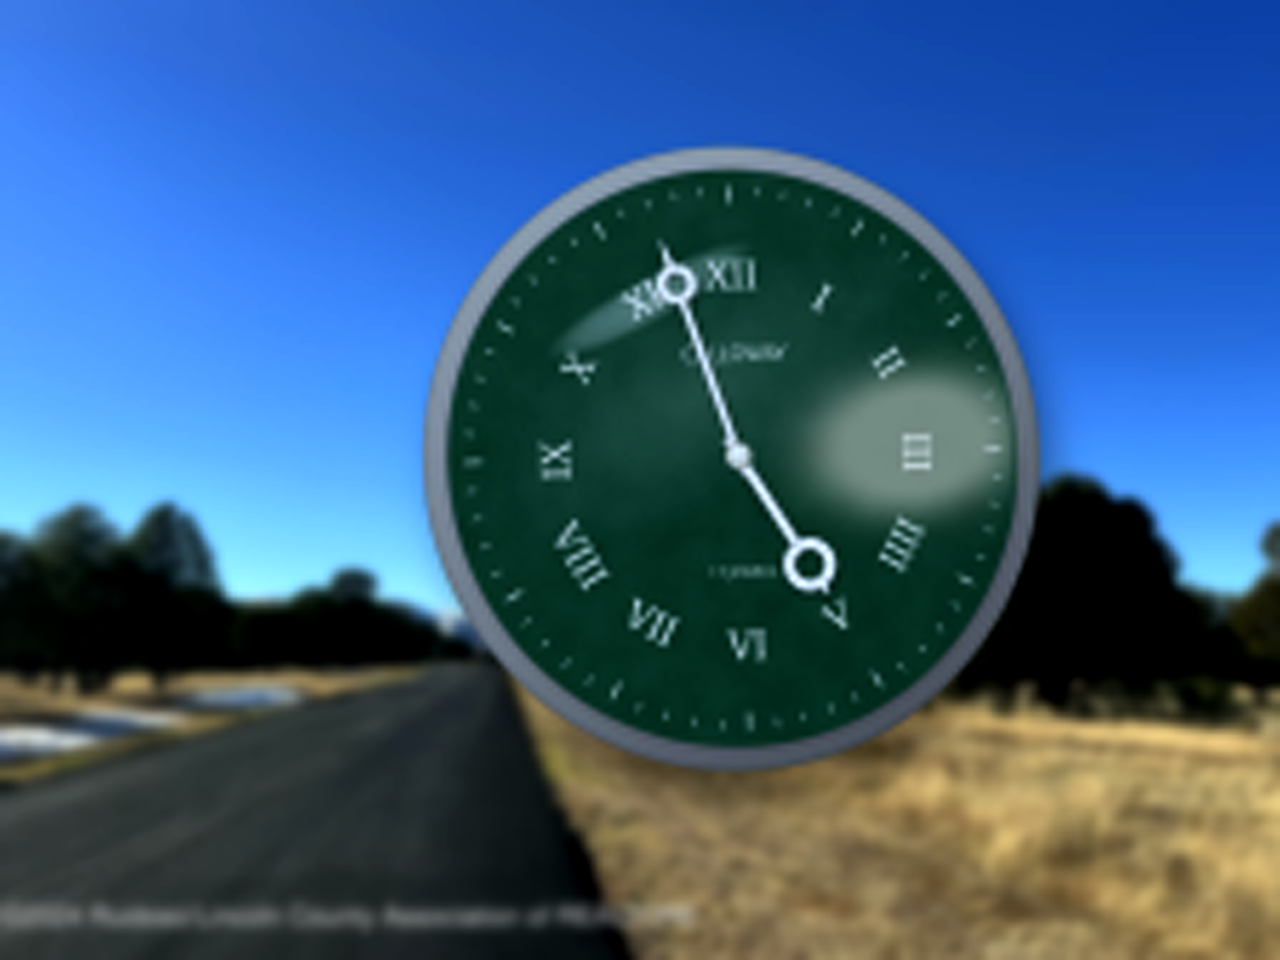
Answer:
4,57
